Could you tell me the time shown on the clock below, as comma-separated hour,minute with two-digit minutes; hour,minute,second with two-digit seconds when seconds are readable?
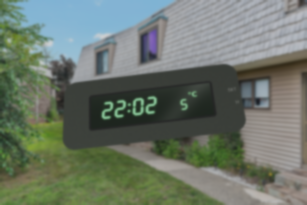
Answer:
22,02
